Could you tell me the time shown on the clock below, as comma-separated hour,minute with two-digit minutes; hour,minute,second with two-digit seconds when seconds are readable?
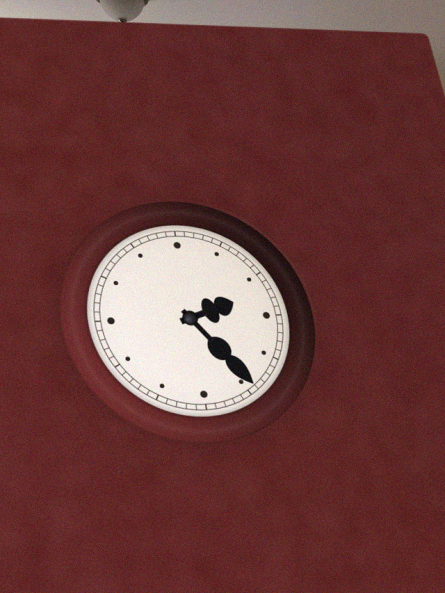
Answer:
2,24
